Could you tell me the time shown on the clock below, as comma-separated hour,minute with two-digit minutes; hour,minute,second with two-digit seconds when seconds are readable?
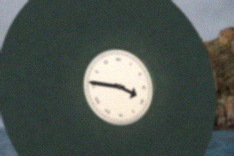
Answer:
3,46
